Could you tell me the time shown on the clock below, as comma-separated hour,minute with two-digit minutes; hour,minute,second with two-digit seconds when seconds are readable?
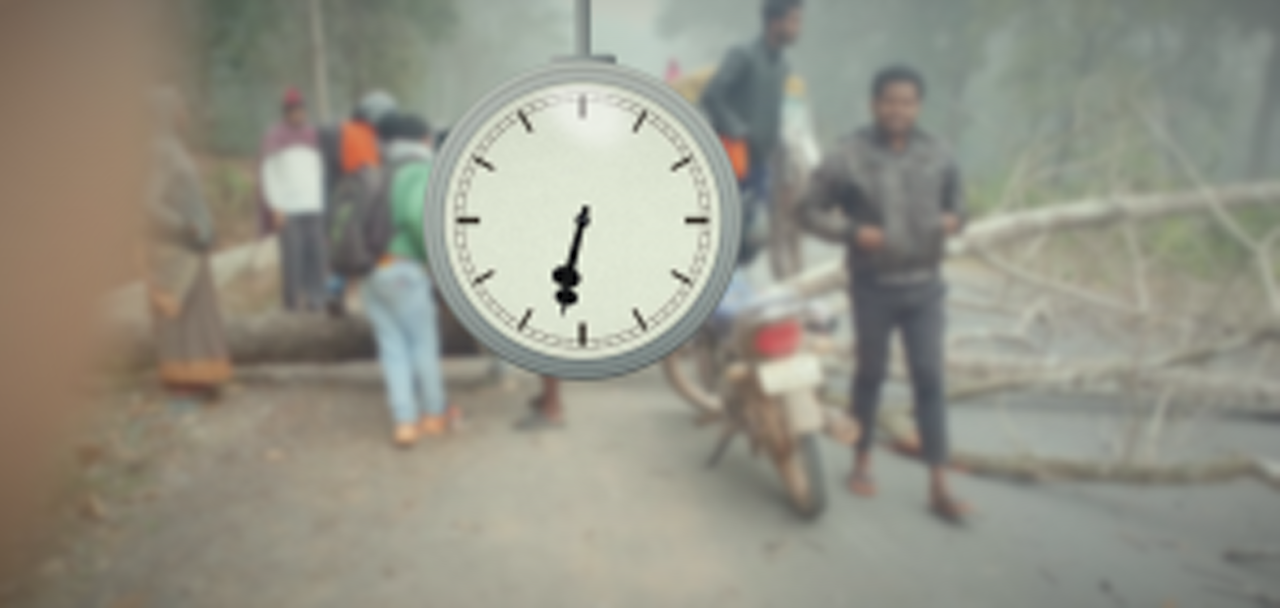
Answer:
6,32
